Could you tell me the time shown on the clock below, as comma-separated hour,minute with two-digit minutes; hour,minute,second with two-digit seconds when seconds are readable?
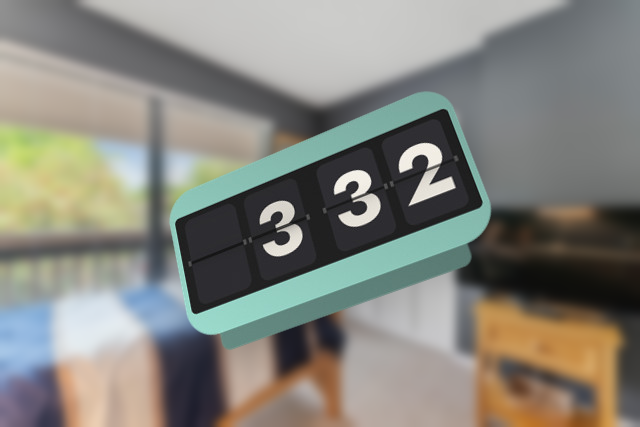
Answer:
3,32
